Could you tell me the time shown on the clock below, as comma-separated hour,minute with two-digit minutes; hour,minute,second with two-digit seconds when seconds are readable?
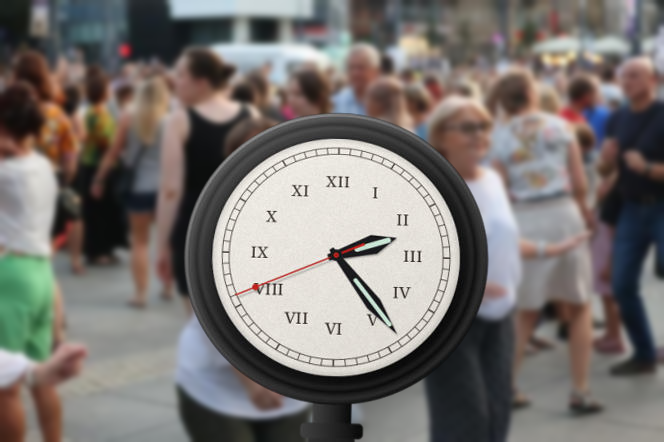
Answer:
2,23,41
